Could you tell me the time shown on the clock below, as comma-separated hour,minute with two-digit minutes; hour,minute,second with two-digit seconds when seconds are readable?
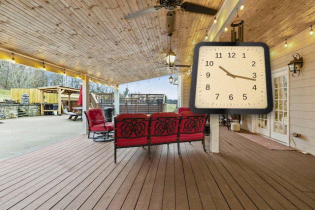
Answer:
10,17
